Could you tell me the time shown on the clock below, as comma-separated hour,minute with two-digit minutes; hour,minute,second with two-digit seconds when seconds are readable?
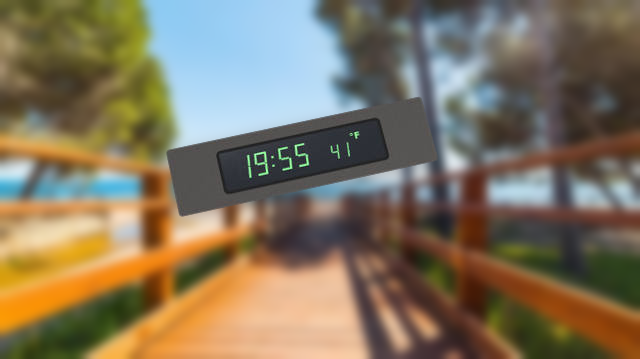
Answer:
19,55
